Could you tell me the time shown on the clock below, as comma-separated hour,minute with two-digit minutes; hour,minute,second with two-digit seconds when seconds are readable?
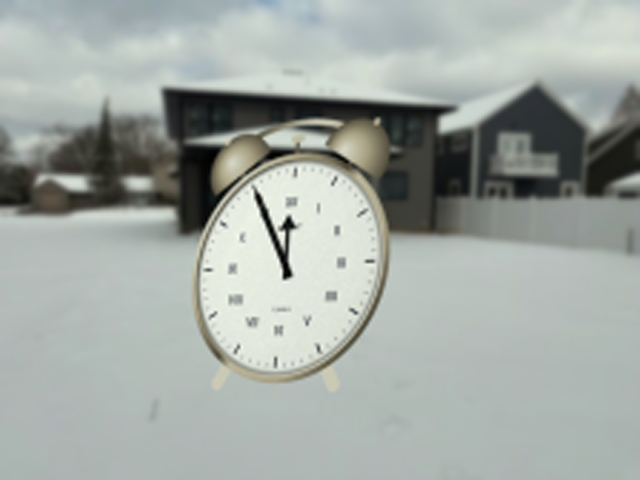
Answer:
11,55
